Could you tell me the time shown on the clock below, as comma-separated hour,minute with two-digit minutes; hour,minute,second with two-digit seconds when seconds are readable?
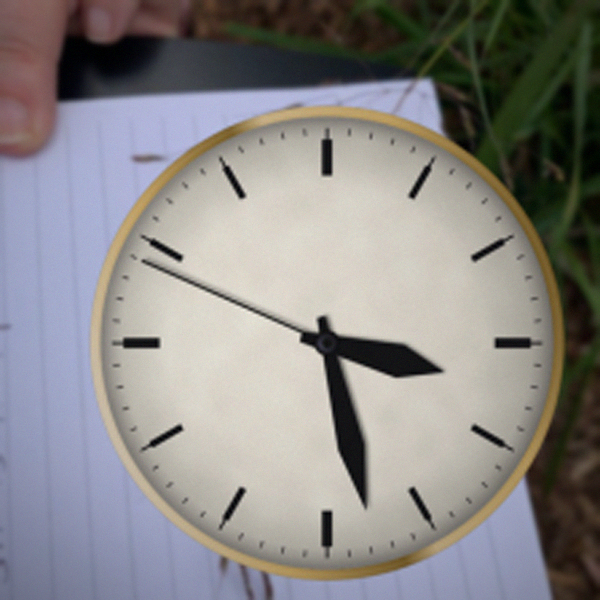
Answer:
3,27,49
